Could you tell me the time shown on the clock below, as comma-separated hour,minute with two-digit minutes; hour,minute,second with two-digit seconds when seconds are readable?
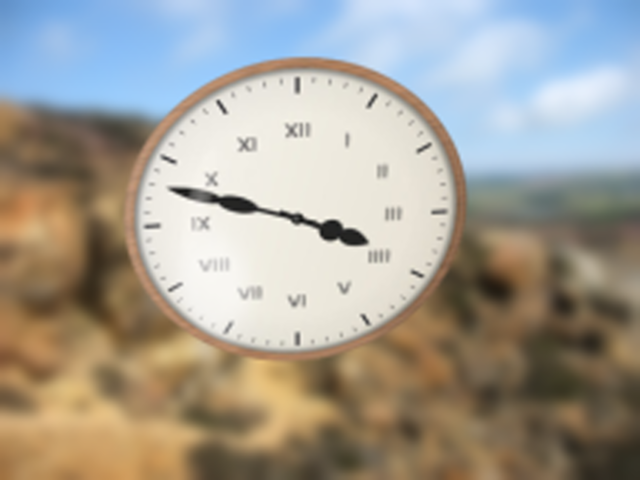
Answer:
3,48
